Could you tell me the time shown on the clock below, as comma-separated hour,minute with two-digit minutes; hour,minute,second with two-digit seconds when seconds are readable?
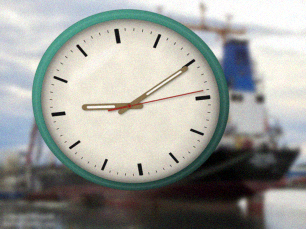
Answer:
9,10,14
